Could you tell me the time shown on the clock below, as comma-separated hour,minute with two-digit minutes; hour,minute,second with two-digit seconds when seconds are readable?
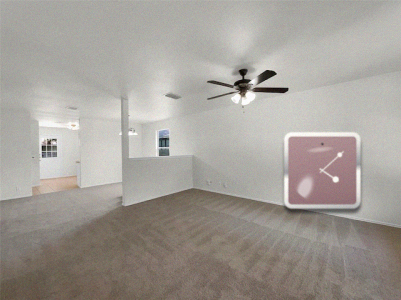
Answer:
4,08
